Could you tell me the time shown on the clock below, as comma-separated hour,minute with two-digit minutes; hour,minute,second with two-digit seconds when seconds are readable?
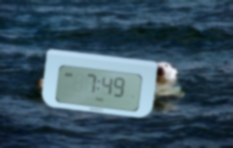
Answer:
7,49
